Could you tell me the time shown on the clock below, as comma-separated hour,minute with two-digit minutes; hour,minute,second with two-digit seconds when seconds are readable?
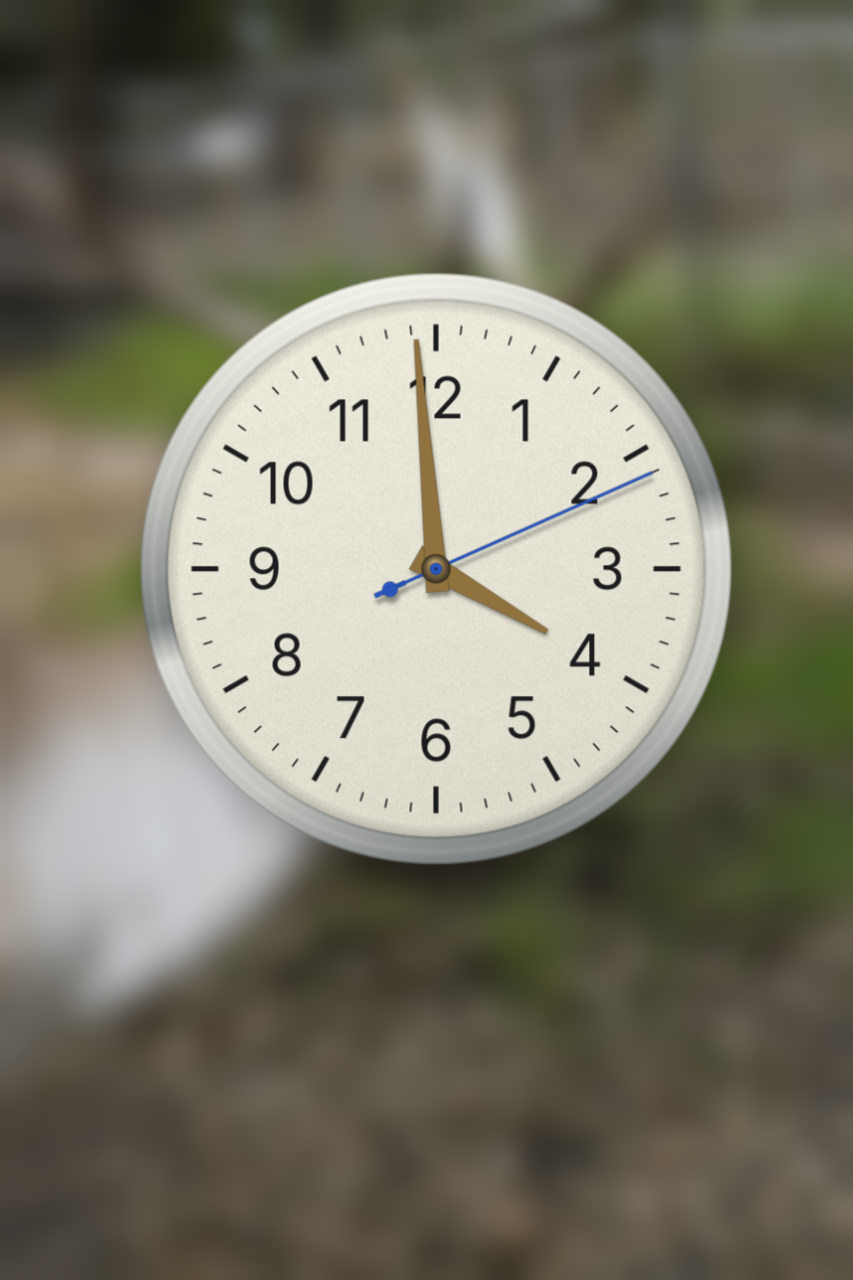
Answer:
3,59,11
